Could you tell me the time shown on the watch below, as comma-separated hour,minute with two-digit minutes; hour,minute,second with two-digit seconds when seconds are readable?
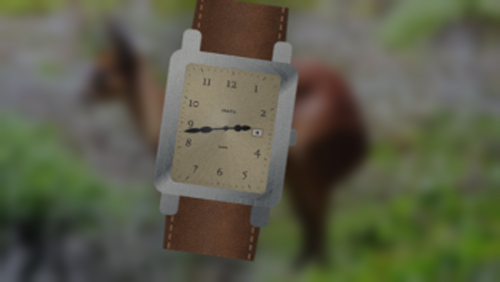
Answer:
2,43
